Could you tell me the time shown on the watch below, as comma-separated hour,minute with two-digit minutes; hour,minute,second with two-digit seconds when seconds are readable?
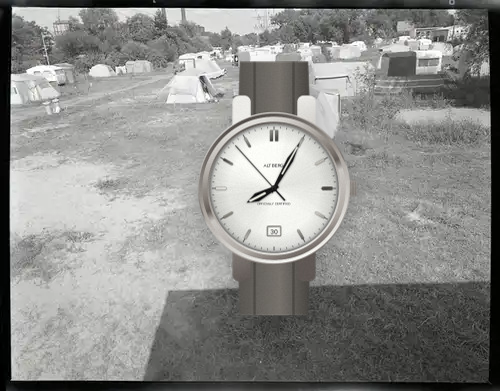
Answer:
8,04,53
